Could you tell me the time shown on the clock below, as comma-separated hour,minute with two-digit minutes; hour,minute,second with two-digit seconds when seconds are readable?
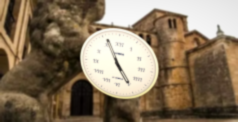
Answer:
4,56
